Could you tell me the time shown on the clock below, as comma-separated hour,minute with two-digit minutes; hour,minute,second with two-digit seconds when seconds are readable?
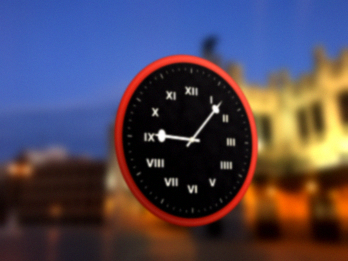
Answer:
9,07
